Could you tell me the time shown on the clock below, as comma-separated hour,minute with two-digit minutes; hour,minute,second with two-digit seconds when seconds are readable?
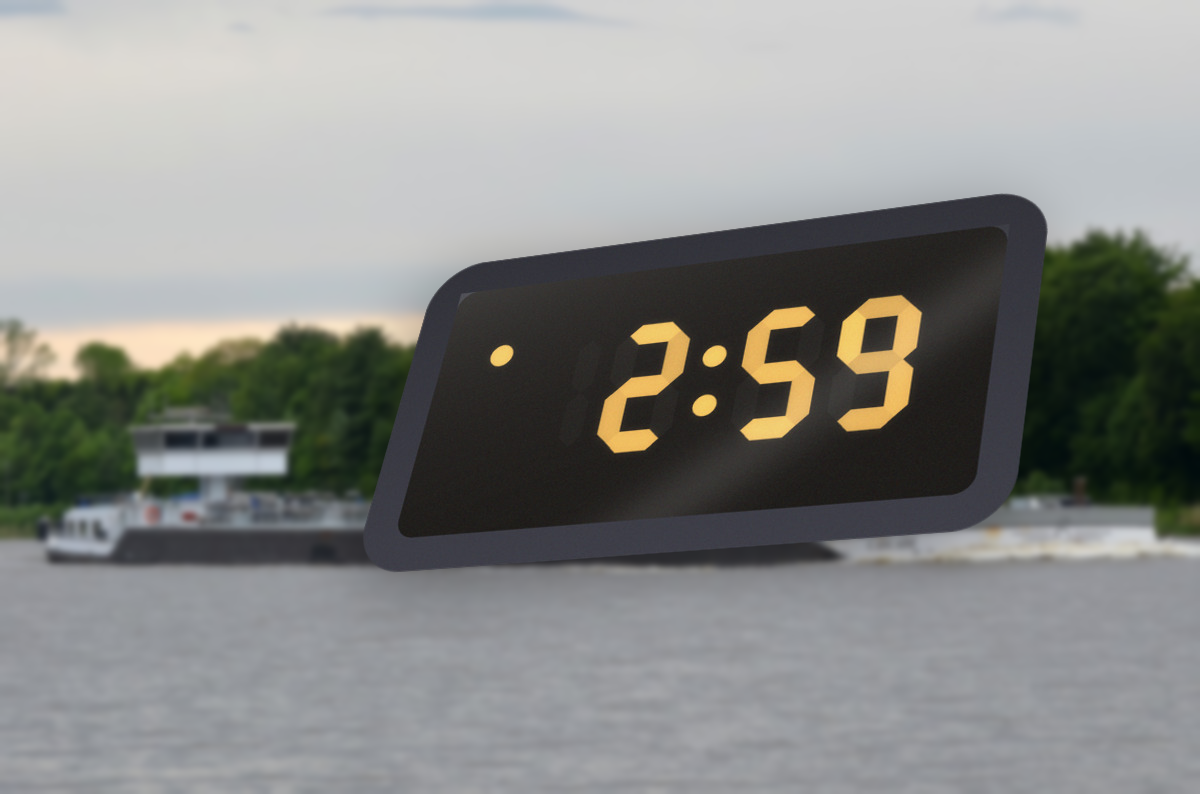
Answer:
2,59
